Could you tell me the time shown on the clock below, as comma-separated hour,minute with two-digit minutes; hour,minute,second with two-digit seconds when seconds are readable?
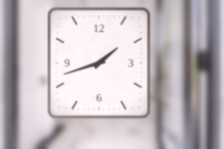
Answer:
1,42
